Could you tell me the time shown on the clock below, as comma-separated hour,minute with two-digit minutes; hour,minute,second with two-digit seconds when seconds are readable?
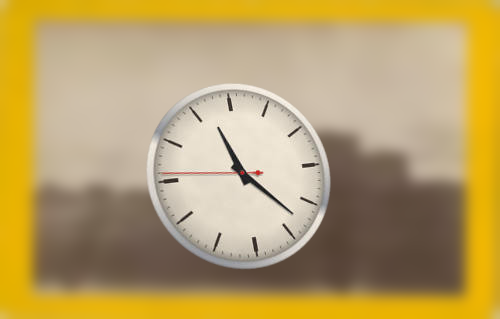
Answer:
11,22,46
